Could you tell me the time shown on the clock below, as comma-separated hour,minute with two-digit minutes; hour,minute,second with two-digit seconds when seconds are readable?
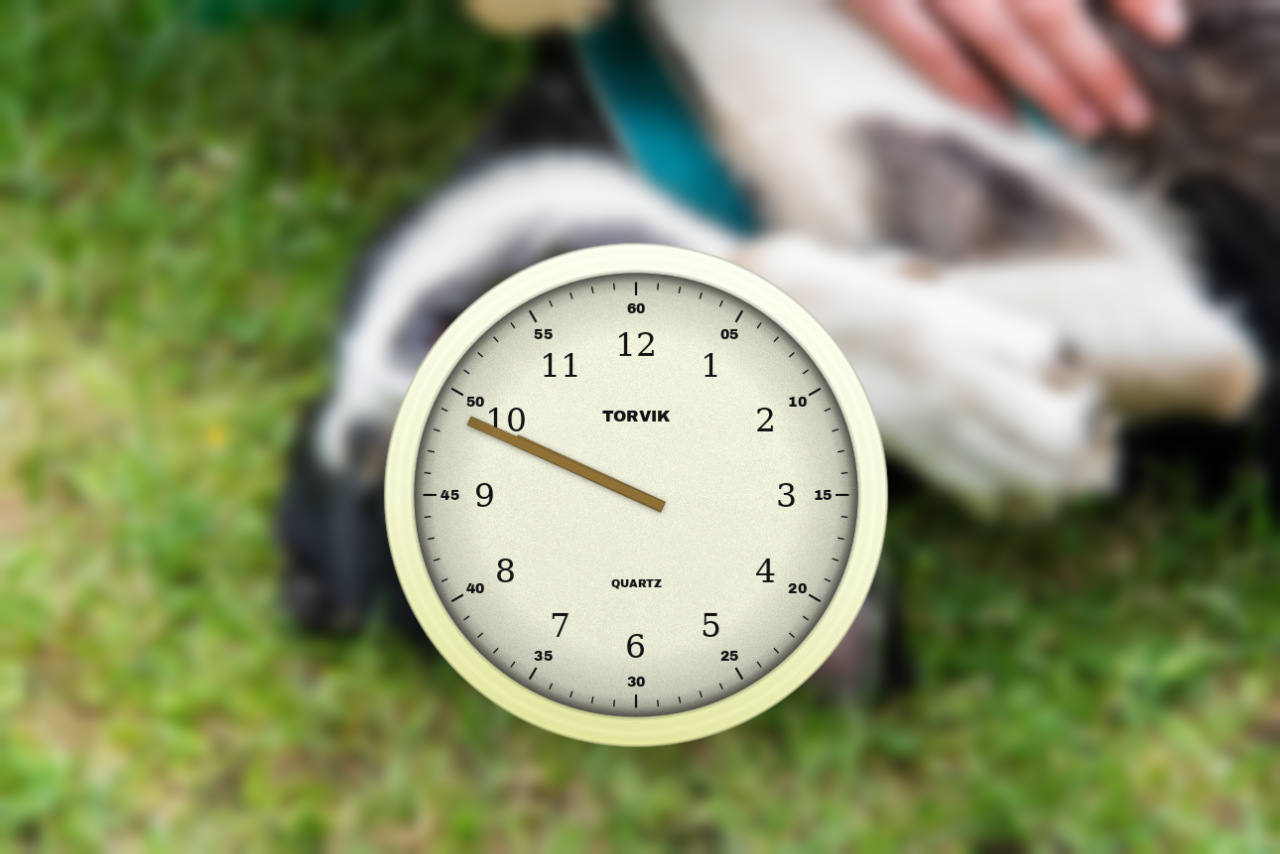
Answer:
9,49
